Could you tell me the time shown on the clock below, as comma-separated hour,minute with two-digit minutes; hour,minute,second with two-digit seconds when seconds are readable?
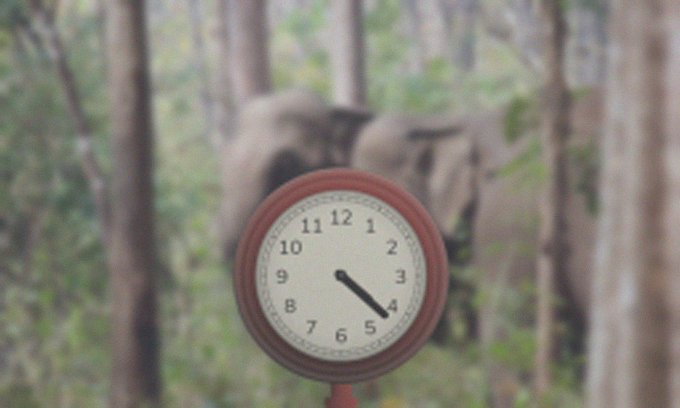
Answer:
4,22
